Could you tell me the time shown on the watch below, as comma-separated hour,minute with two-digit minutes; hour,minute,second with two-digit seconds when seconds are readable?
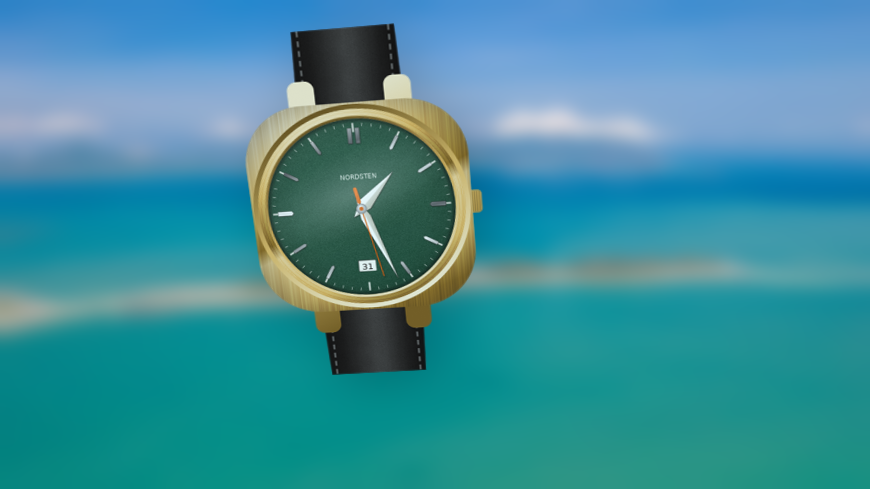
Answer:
1,26,28
